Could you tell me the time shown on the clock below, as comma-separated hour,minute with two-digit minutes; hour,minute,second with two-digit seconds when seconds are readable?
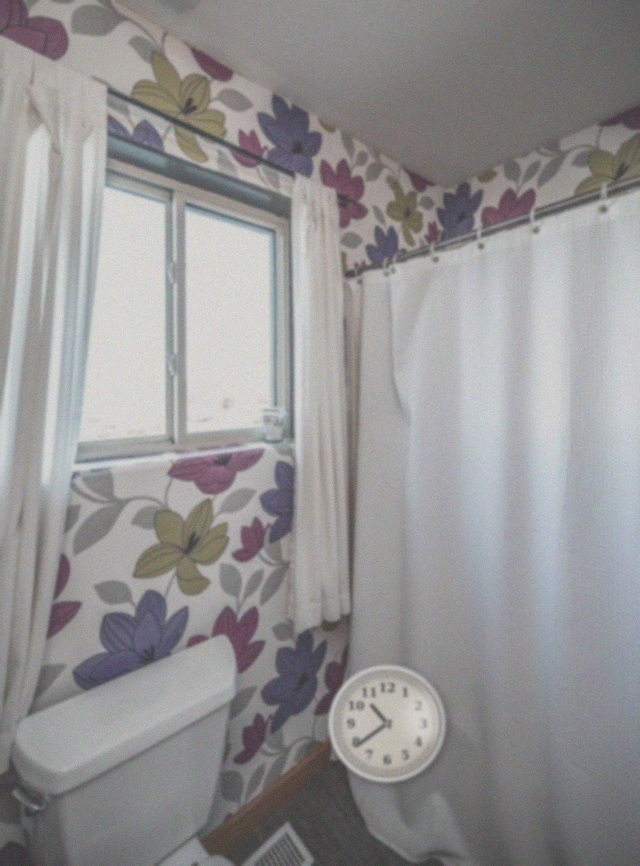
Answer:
10,39
